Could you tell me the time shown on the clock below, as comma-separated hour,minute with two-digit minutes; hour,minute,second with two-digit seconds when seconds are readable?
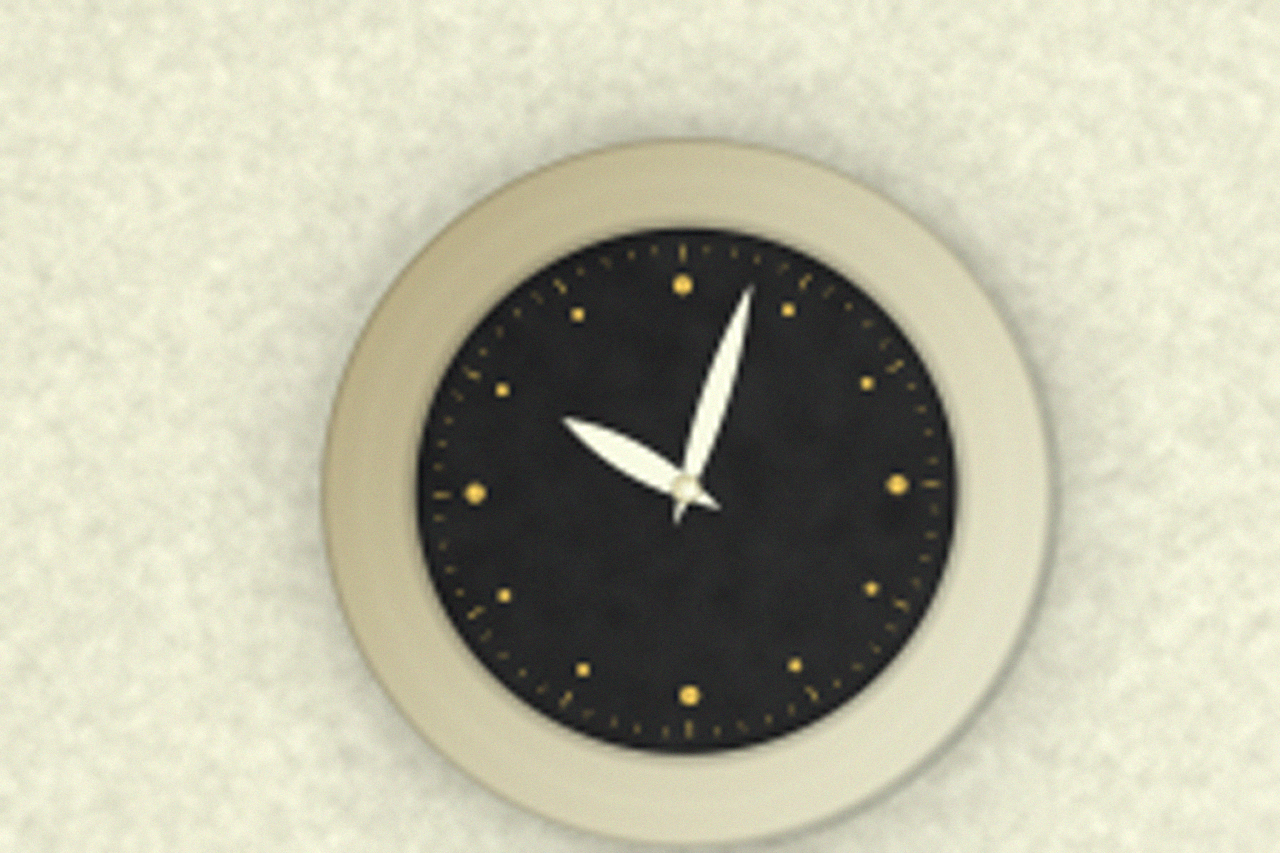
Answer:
10,03
